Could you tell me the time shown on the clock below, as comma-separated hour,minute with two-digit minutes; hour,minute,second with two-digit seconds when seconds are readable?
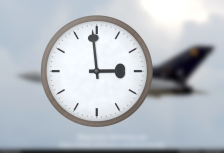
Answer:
2,59
